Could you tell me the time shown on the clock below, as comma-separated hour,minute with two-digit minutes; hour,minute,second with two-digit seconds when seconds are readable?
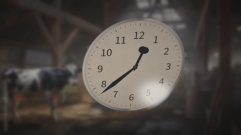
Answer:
12,38
